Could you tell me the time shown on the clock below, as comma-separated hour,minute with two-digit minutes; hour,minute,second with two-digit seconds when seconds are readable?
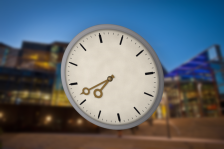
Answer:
7,42
